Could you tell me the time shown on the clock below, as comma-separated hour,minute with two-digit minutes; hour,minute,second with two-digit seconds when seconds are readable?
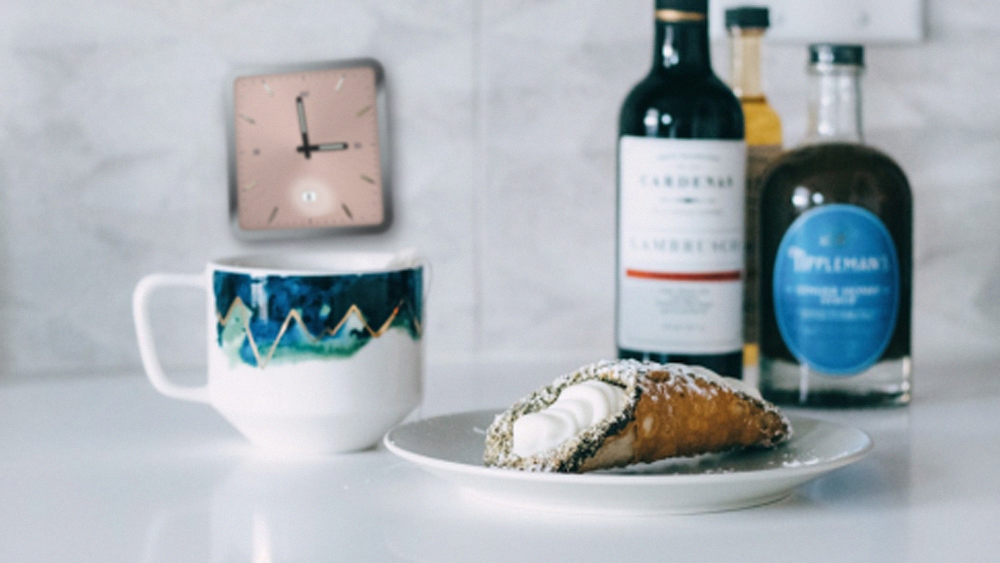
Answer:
2,59
